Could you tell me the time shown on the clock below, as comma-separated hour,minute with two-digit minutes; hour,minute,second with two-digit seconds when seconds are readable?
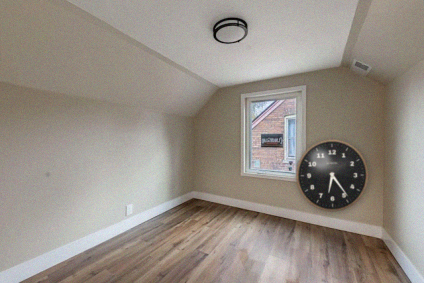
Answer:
6,24
